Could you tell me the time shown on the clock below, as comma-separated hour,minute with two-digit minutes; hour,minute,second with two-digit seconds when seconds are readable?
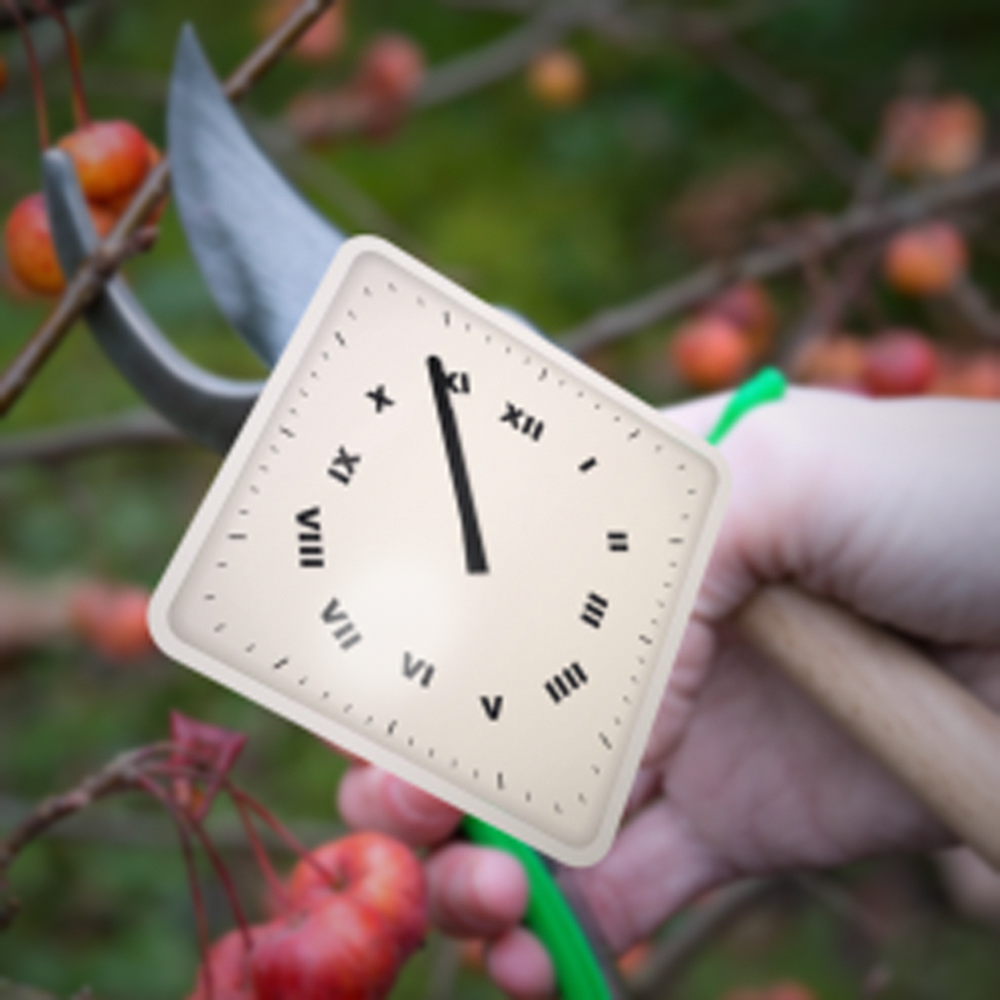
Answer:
10,54
